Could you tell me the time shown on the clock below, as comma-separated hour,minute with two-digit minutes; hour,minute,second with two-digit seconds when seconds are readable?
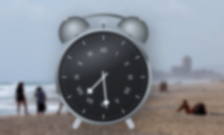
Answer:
7,29
